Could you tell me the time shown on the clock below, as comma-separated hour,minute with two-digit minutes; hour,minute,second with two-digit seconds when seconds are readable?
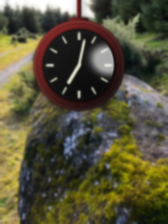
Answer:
7,02
